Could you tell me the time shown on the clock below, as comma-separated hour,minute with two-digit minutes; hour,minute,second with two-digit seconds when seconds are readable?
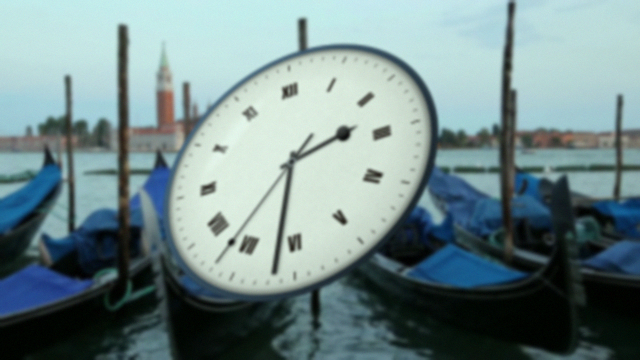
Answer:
2,31,37
